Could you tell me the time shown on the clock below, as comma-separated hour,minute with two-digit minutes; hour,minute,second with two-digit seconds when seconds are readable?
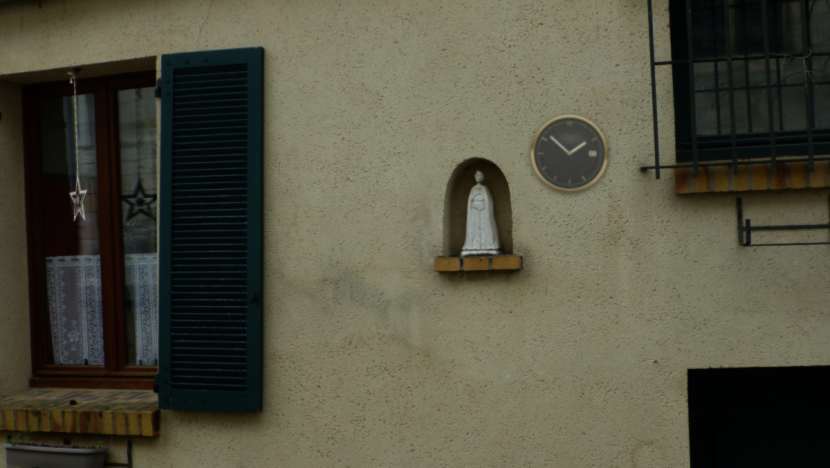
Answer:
1,52
